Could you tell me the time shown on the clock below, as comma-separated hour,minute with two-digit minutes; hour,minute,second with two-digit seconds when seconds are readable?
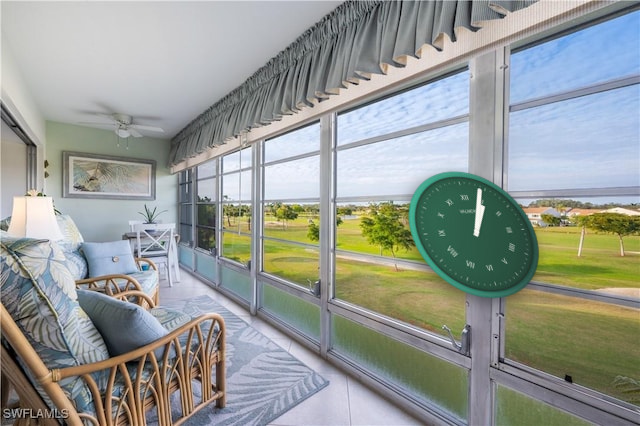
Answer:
1,04
